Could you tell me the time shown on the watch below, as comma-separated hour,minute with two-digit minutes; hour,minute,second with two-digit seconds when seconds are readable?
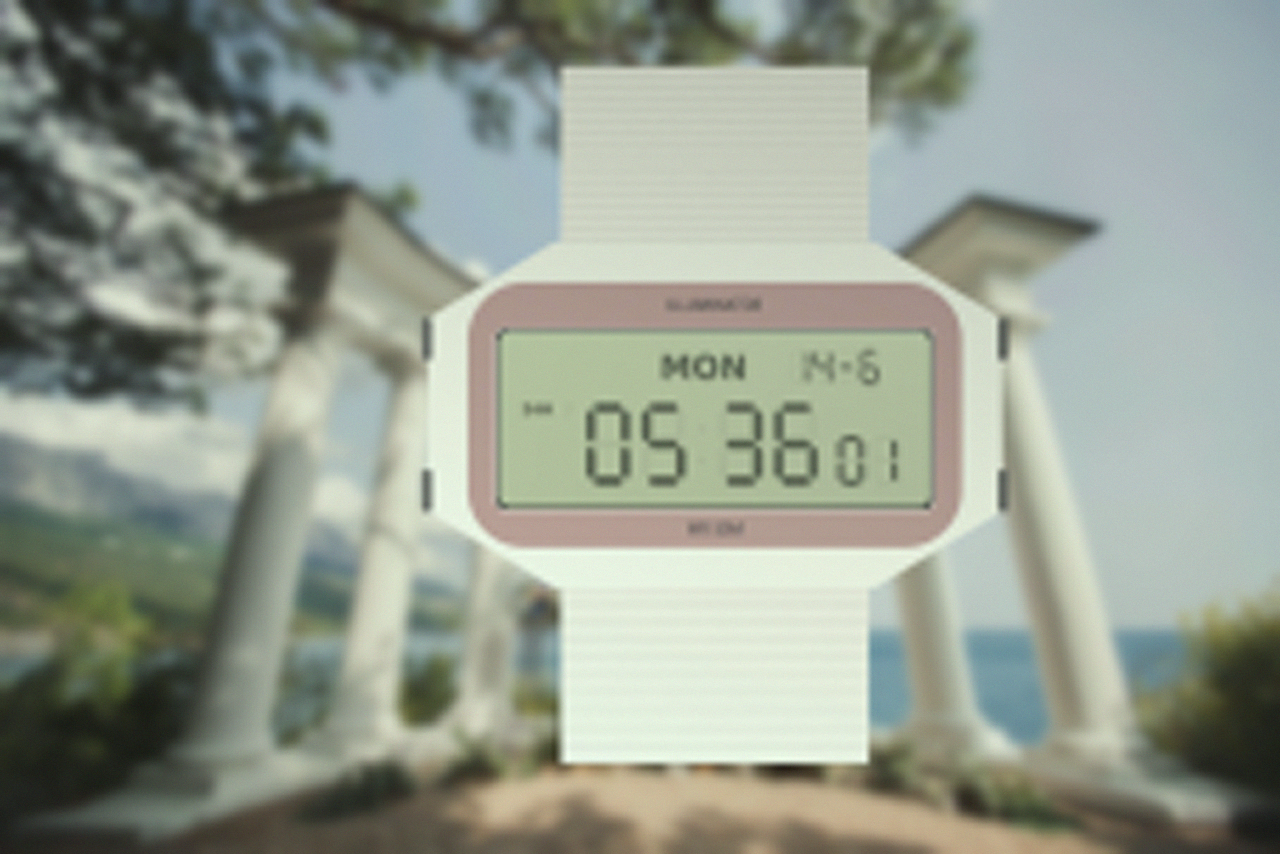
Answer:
5,36,01
